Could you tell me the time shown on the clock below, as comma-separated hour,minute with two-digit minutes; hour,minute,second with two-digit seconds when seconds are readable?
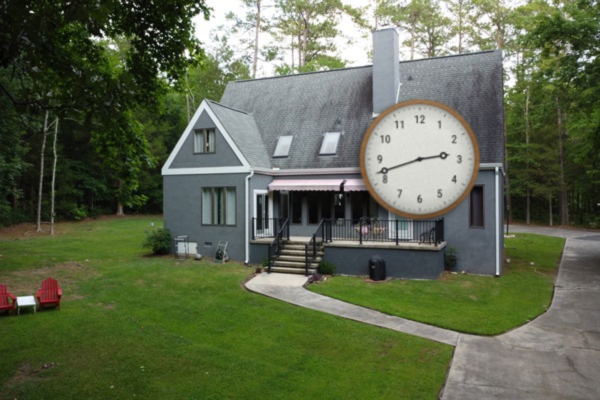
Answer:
2,42
